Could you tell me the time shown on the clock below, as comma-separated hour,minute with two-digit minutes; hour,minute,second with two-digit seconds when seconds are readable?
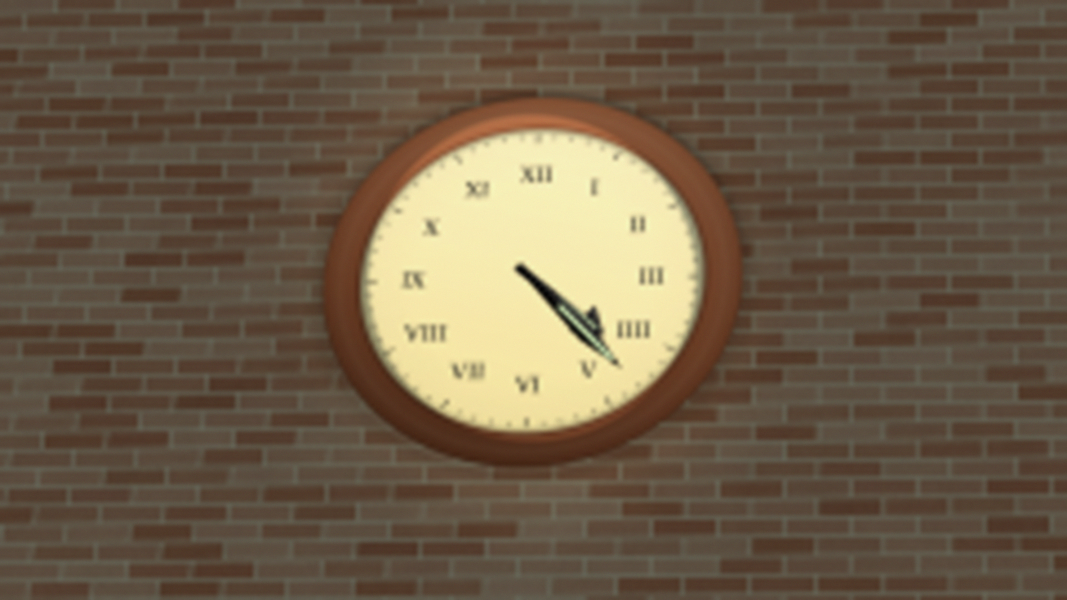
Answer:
4,23
